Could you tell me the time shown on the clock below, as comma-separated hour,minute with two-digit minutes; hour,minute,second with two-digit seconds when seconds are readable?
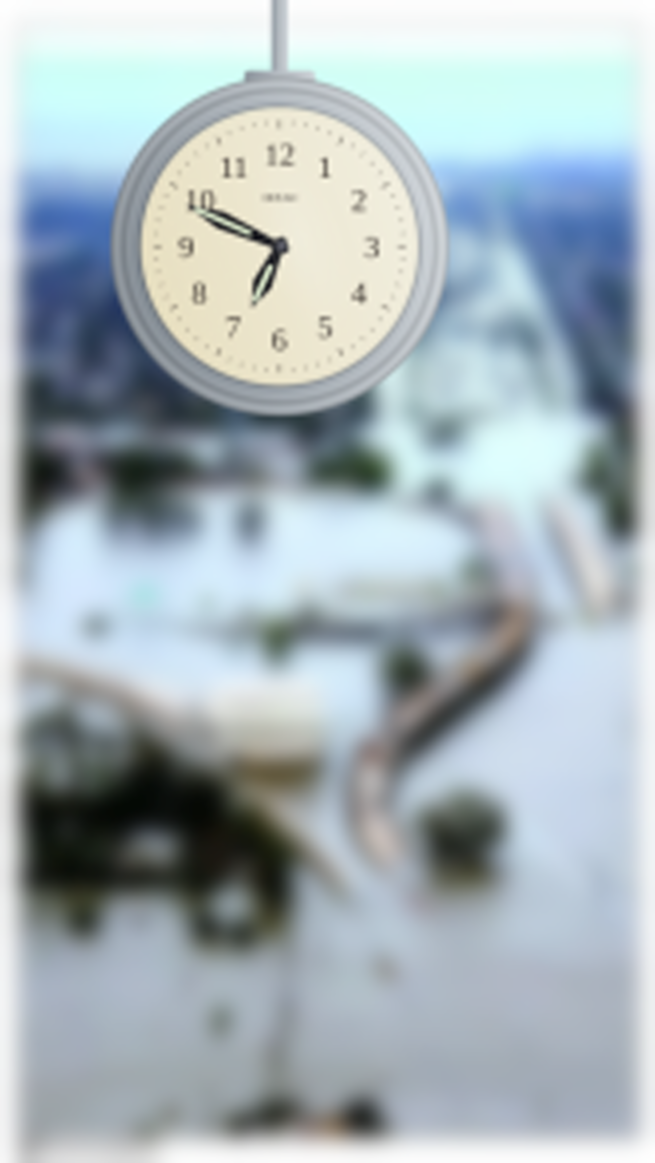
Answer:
6,49
